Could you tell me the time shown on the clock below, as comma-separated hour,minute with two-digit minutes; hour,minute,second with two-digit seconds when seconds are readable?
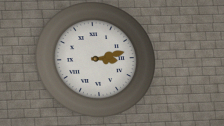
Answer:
3,13
